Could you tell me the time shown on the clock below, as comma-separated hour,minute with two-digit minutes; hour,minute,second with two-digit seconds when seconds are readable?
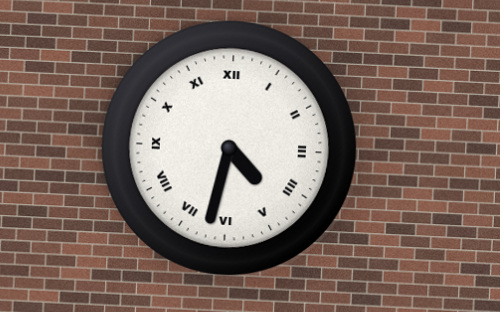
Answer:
4,32
